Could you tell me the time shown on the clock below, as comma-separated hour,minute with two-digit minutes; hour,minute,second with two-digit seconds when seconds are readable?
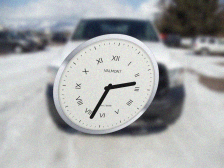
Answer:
2,33
